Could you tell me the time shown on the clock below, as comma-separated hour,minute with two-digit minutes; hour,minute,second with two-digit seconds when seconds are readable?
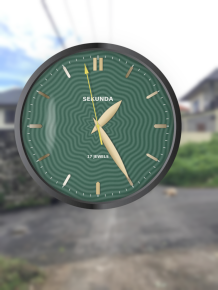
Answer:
1,24,58
